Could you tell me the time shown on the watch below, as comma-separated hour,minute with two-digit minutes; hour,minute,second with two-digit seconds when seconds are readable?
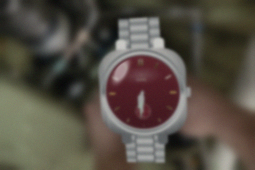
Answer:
6,31
